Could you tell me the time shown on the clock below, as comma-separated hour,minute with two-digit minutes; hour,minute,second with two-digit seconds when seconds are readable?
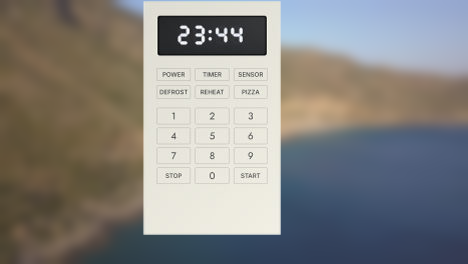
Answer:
23,44
